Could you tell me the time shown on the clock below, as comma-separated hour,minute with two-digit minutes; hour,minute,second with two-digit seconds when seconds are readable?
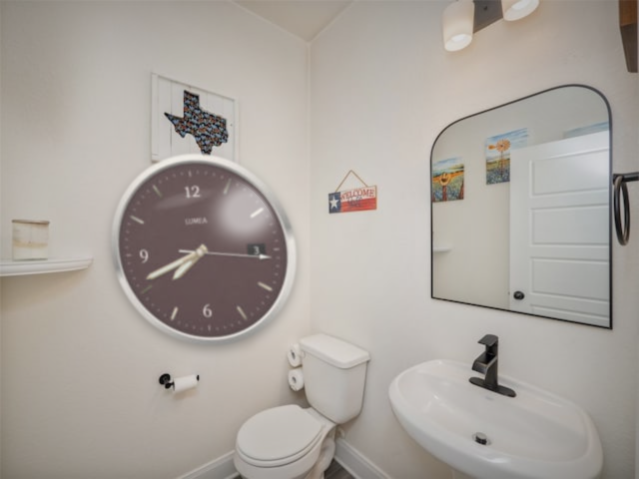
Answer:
7,41,16
